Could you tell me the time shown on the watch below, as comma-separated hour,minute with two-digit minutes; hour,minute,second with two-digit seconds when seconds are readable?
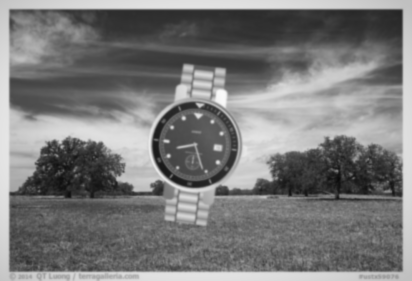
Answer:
8,26
